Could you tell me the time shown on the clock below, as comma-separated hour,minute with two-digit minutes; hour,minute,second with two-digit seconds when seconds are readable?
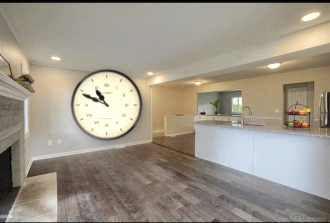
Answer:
10,49
